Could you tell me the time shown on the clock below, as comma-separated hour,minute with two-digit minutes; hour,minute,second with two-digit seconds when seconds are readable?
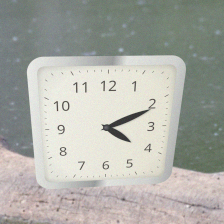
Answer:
4,11
